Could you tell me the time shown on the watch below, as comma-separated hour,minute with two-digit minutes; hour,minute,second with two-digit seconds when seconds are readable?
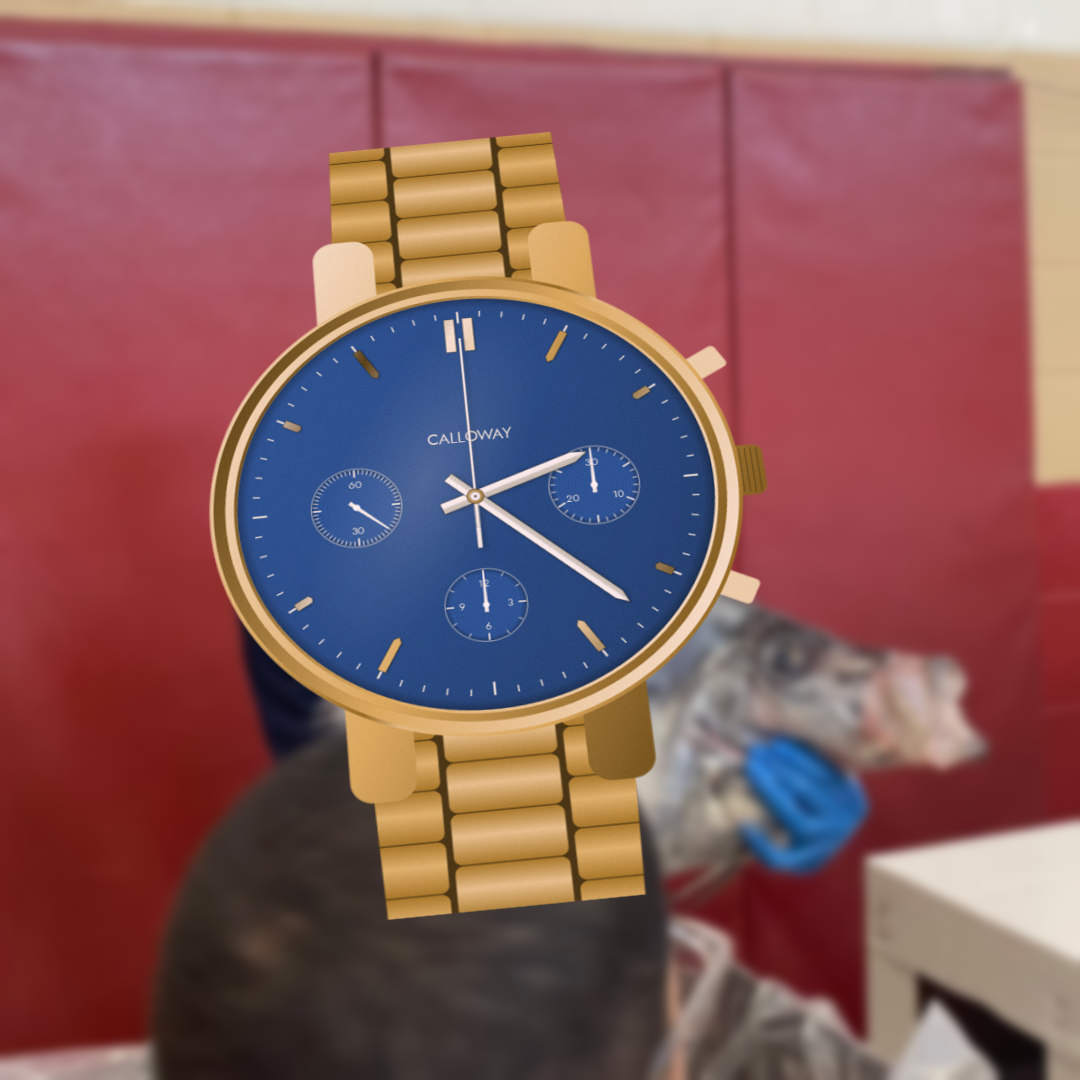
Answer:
2,22,22
